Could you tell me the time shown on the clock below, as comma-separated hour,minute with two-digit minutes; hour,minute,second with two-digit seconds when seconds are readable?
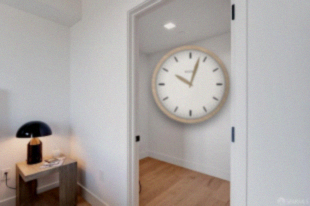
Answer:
10,03
